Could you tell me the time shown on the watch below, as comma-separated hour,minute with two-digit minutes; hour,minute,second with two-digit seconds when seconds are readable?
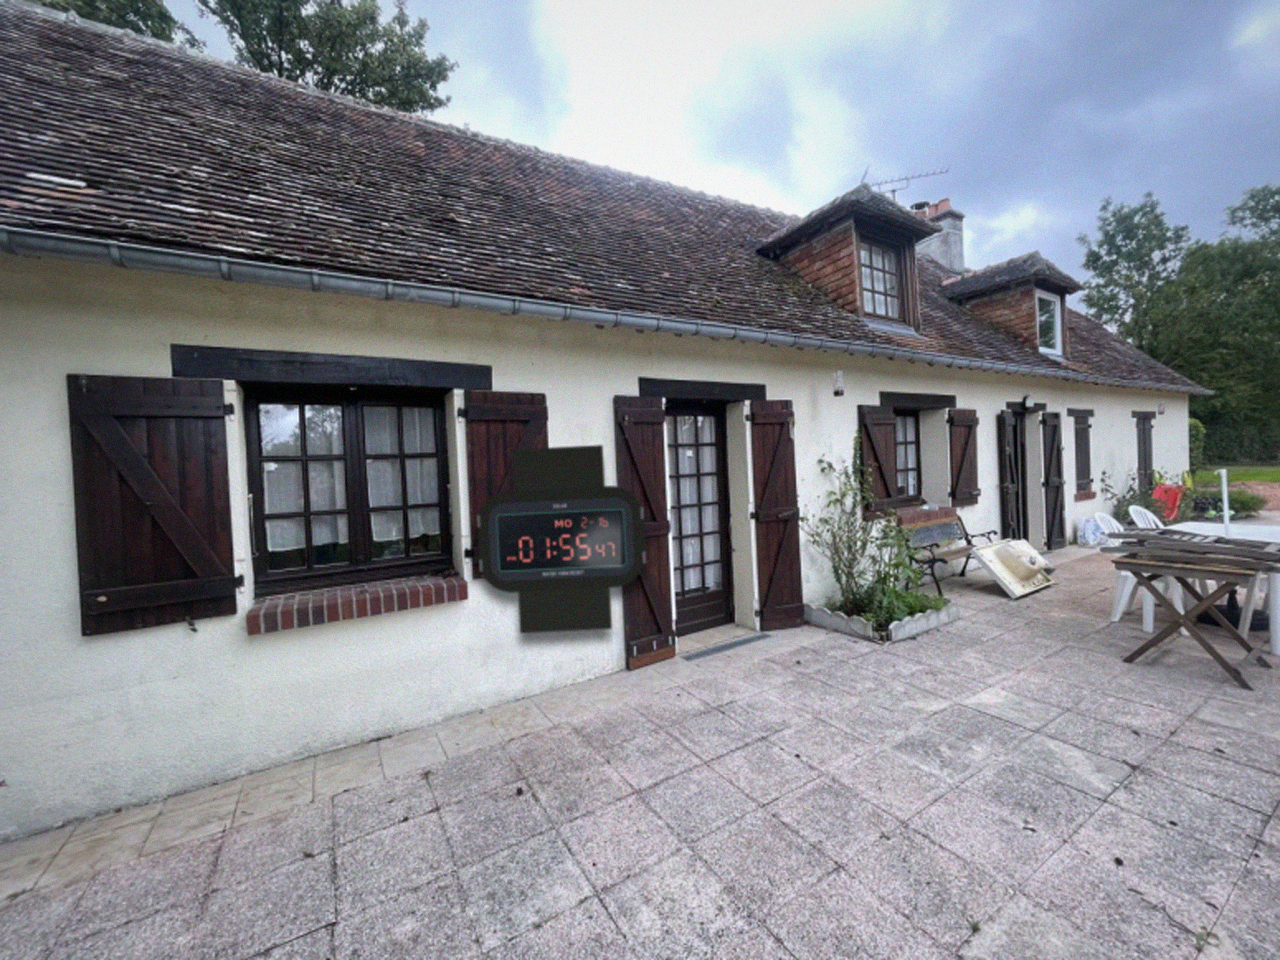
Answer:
1,55,47
